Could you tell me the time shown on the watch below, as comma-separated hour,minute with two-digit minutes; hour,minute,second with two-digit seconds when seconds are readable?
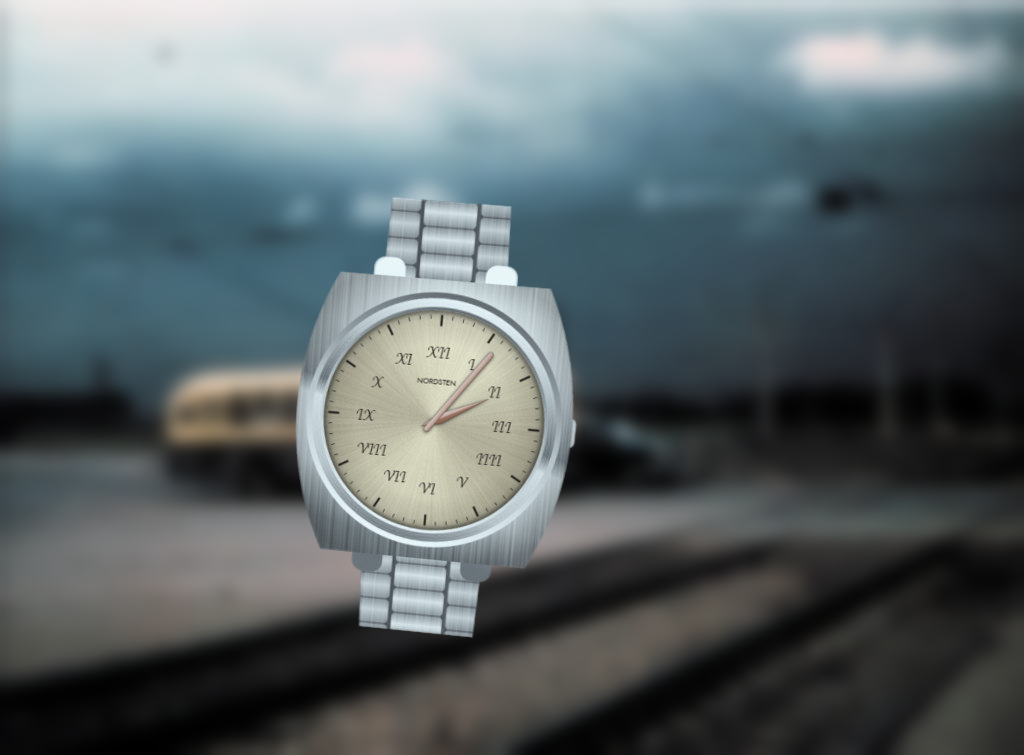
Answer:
2,06
